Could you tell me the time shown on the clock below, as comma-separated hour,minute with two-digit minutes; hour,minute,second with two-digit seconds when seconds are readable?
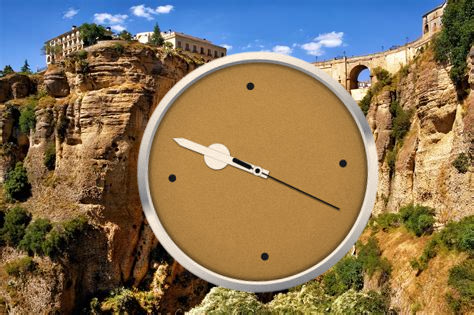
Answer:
9,49,20
